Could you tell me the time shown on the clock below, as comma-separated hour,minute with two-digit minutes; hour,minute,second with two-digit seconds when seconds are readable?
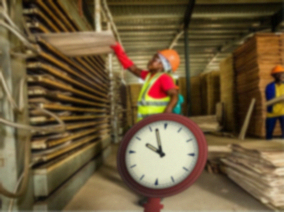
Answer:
9,57
